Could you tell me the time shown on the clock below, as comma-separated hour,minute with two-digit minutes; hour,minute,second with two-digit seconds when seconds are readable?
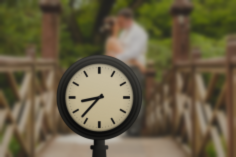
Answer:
8,37
